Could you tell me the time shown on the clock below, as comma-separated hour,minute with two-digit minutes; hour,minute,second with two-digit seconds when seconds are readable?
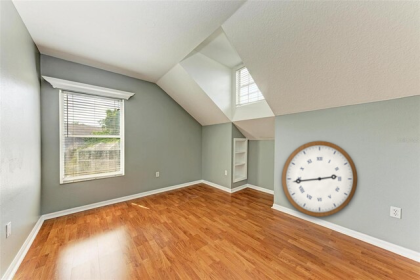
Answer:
2,44
